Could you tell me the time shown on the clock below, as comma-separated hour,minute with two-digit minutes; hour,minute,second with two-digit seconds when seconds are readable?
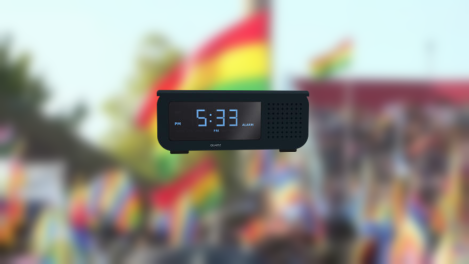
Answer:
5,33
